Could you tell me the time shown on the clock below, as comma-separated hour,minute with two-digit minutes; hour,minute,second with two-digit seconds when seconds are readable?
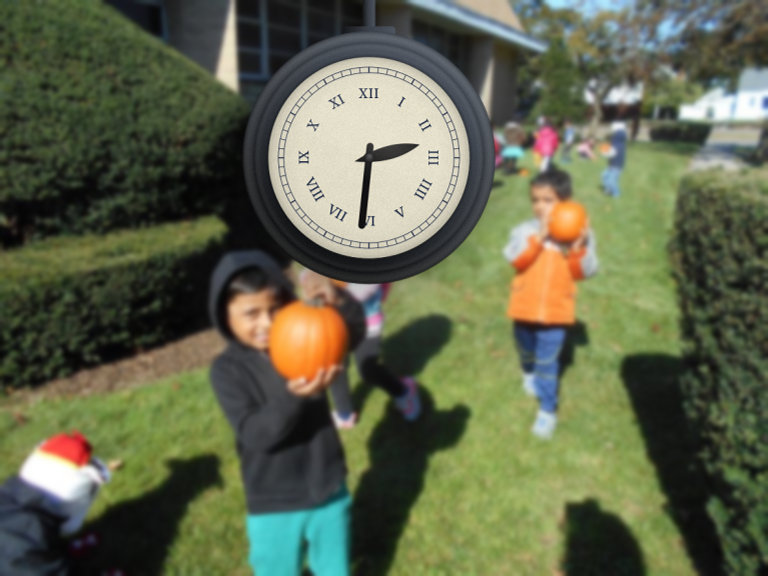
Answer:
2,31
